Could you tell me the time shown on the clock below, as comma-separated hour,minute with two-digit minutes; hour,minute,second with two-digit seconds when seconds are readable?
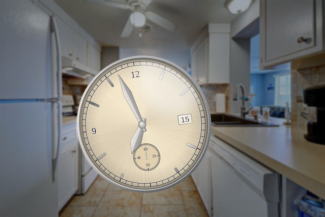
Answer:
6,57
